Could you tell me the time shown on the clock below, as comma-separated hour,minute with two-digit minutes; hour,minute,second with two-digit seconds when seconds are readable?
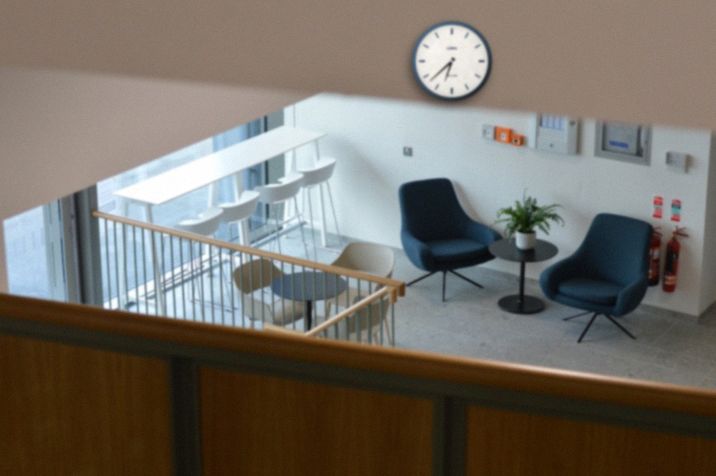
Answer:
6,38
